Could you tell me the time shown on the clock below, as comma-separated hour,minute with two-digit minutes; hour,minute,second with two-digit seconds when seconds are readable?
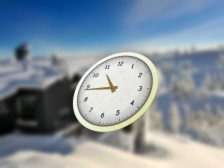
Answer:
10,44
